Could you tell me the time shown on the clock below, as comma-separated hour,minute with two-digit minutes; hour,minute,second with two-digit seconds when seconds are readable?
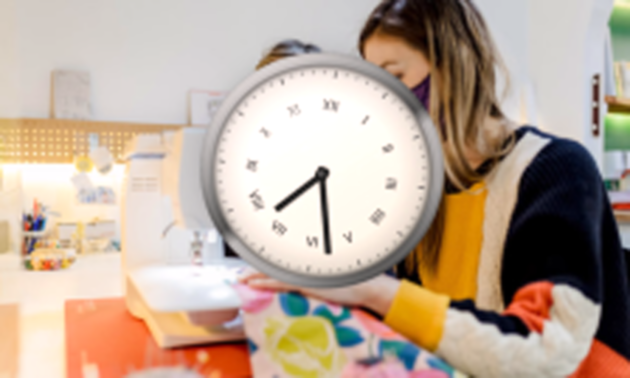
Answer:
7,28
